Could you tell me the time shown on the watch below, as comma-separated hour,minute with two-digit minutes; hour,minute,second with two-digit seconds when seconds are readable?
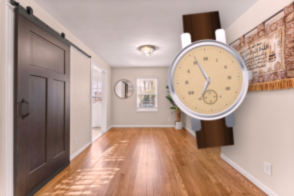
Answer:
6,56
